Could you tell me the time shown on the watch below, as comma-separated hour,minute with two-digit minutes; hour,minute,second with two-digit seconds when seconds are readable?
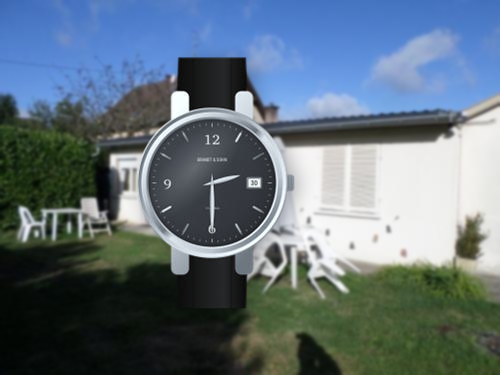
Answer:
2,30
